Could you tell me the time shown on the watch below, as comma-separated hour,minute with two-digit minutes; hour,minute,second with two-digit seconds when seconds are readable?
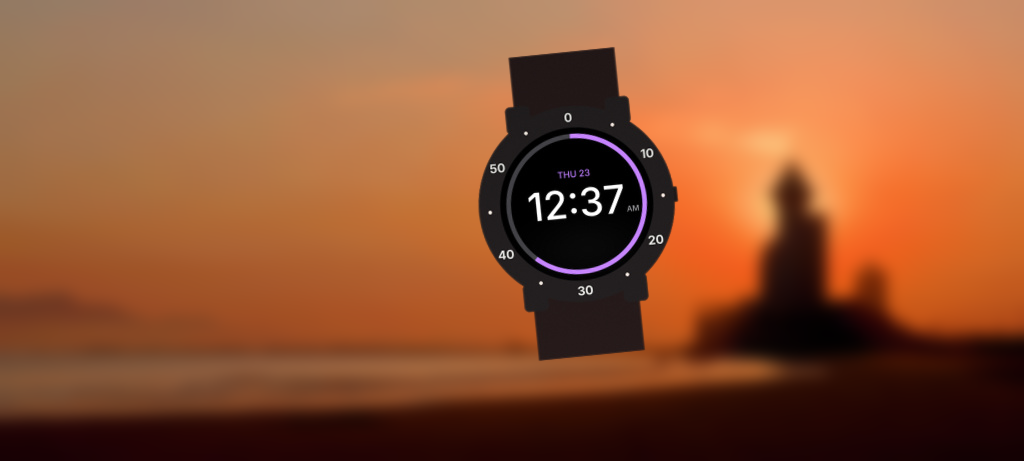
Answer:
12,37
